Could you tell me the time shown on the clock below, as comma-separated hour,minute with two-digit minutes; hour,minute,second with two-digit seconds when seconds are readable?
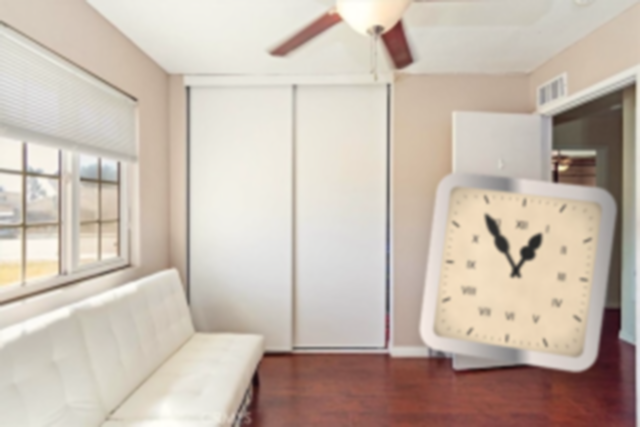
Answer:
12,54
